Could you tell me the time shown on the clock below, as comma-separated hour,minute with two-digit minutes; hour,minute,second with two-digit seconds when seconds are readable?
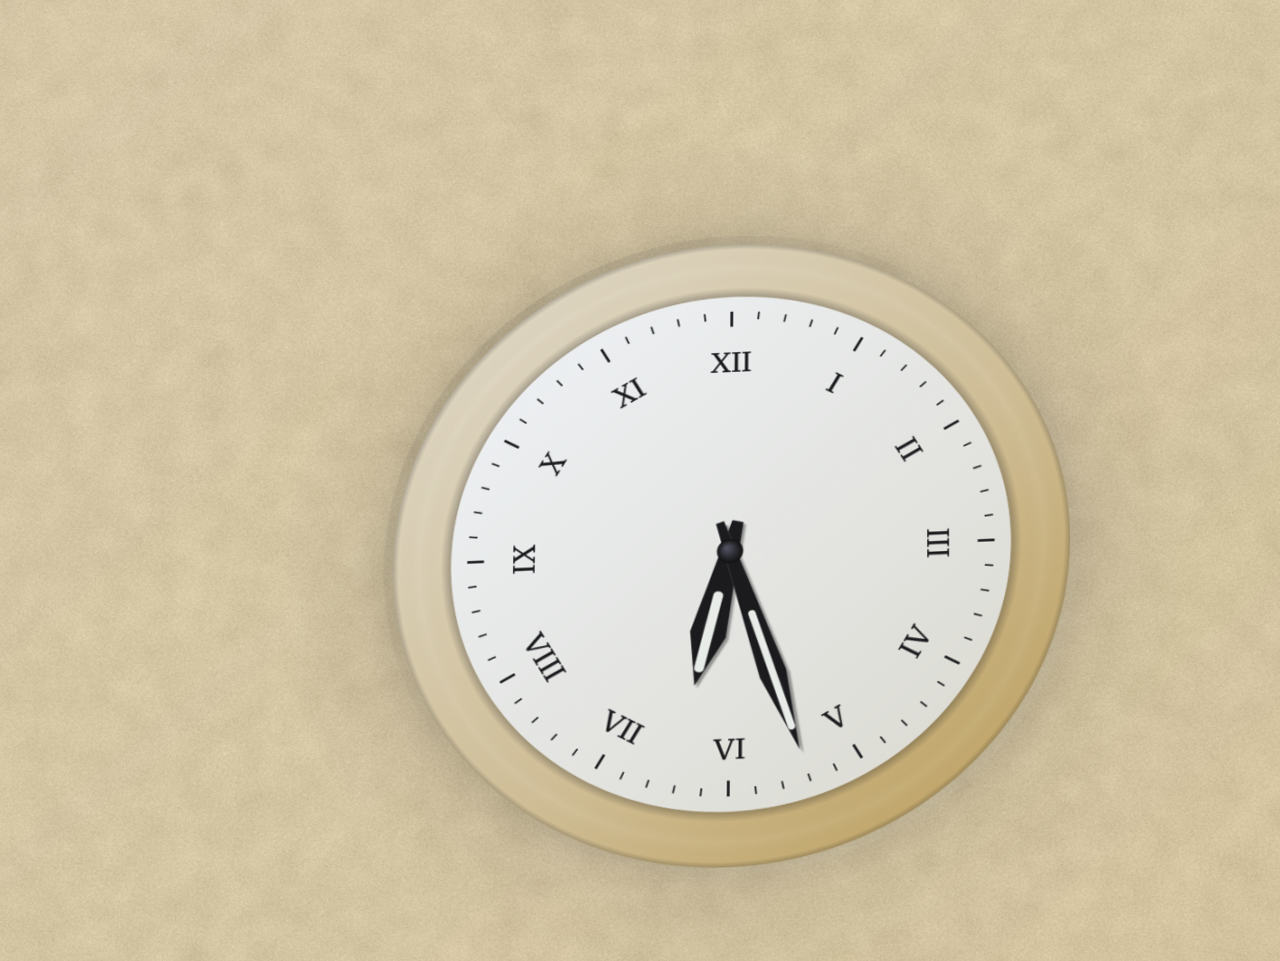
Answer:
6,27
